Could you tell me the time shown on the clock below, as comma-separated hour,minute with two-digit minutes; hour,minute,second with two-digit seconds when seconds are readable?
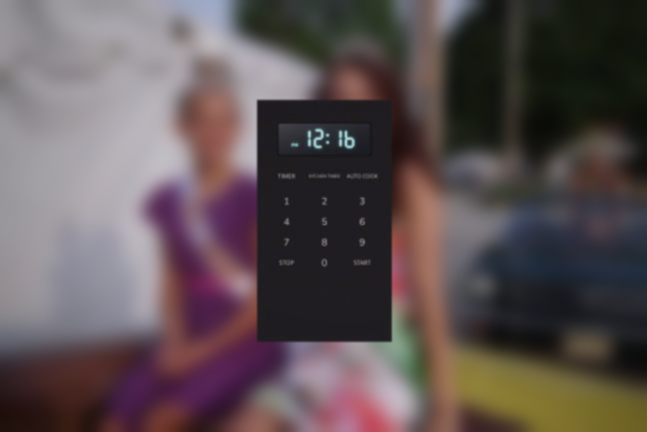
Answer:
12,16
